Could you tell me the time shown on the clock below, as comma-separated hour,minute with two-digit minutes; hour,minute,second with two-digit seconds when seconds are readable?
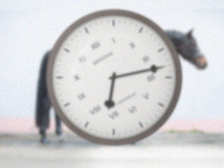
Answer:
7,18
